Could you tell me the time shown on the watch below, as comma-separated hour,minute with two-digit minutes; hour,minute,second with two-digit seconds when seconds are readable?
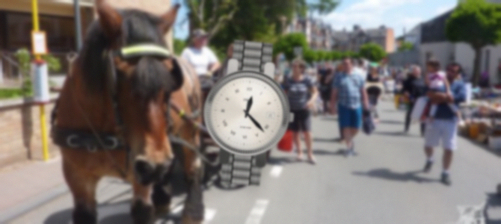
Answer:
12,22
